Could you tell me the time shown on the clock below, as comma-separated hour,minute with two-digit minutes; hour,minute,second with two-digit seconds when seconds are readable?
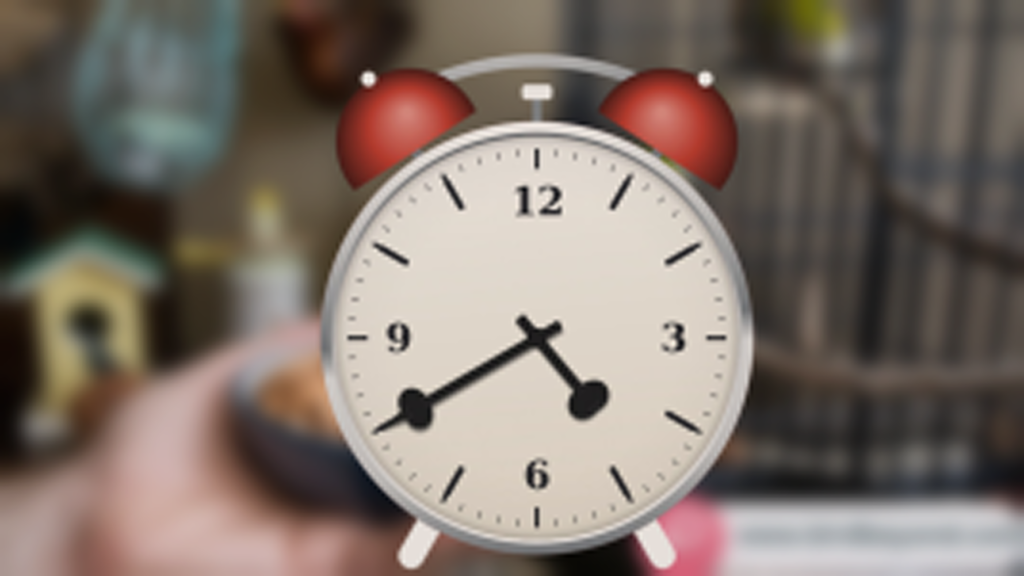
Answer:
4,40
